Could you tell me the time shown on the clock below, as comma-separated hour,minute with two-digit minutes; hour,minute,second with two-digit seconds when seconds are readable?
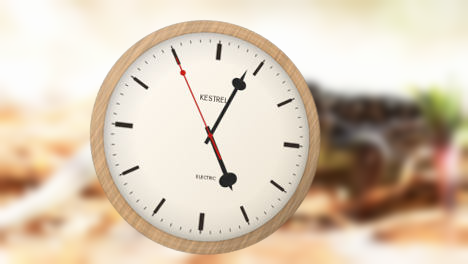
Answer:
5,03,55
